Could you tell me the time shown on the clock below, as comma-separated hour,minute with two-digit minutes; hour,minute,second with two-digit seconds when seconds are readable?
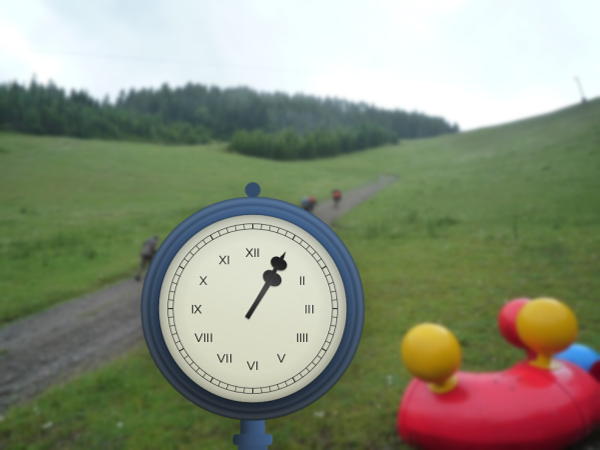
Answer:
1,05
